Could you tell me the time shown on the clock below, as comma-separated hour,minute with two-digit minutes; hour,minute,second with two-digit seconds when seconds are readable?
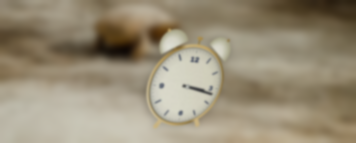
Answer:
3,17
